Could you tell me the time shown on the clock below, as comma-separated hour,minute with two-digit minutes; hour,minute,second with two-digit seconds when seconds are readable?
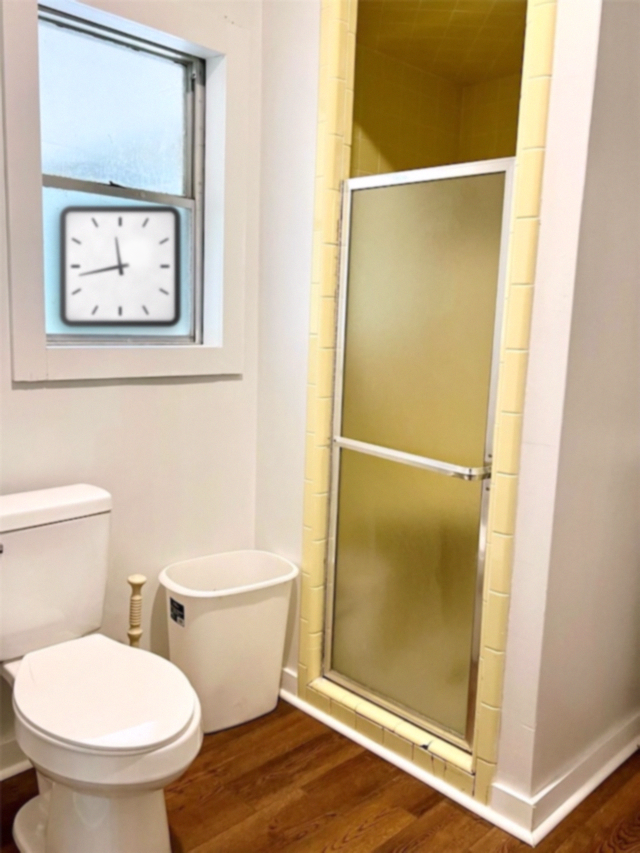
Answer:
11,43
